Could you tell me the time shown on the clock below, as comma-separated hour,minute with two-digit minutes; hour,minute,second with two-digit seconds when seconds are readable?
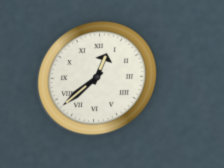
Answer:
12,38
